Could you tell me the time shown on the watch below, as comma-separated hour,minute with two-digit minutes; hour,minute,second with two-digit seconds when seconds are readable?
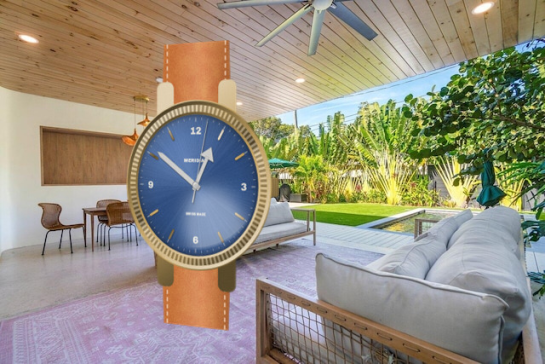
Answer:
12,51,02
